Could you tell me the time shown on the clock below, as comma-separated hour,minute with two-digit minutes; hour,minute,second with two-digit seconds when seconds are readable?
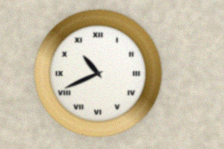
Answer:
10,41
